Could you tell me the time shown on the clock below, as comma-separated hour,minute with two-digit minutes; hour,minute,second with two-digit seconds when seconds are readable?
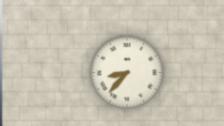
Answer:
8,37
